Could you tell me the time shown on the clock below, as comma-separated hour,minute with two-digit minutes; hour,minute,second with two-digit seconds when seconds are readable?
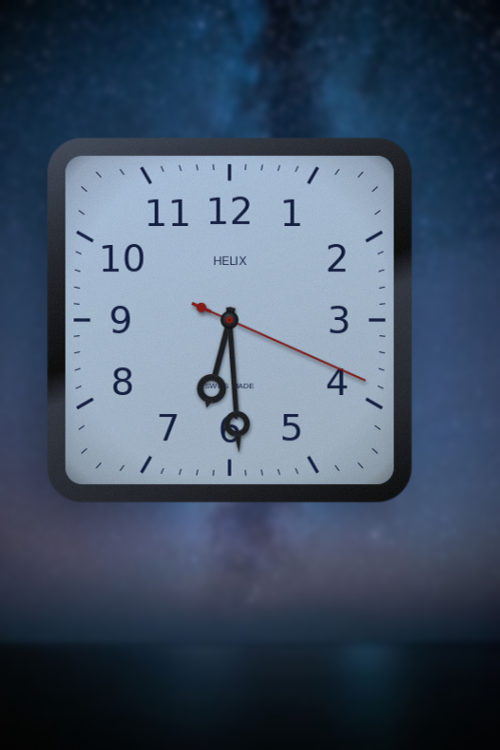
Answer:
6,29,19
